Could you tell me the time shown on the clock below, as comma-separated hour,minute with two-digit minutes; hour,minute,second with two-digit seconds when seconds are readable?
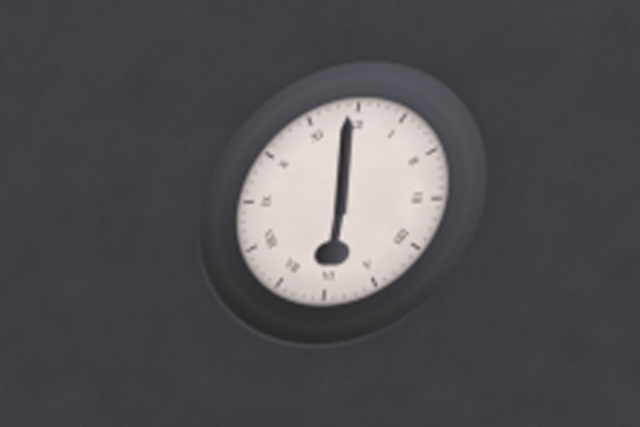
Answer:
5,59
